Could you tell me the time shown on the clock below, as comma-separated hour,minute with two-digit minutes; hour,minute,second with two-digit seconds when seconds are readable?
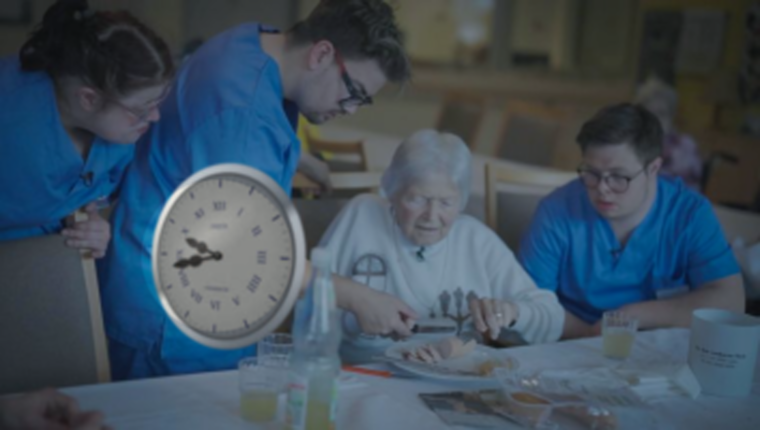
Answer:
9,43
